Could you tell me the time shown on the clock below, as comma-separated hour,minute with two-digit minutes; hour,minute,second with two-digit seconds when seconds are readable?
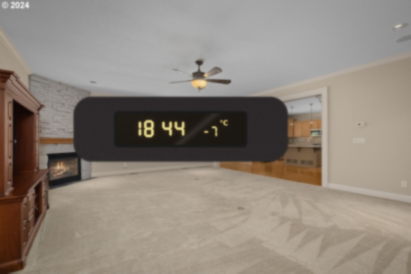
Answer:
18,44
